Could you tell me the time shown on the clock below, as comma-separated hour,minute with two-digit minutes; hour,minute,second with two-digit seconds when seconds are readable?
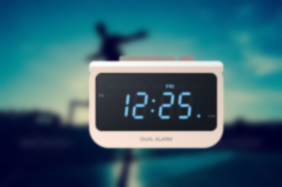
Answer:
12,25
